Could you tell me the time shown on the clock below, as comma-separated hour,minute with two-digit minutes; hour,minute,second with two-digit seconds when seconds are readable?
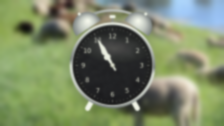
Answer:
10,55
